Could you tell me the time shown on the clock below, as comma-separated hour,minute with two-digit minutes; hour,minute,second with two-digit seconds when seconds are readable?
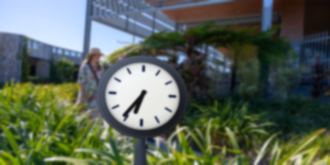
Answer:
6,36
